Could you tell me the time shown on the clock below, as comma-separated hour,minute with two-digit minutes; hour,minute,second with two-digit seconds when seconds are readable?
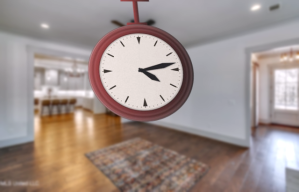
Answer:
4,13
